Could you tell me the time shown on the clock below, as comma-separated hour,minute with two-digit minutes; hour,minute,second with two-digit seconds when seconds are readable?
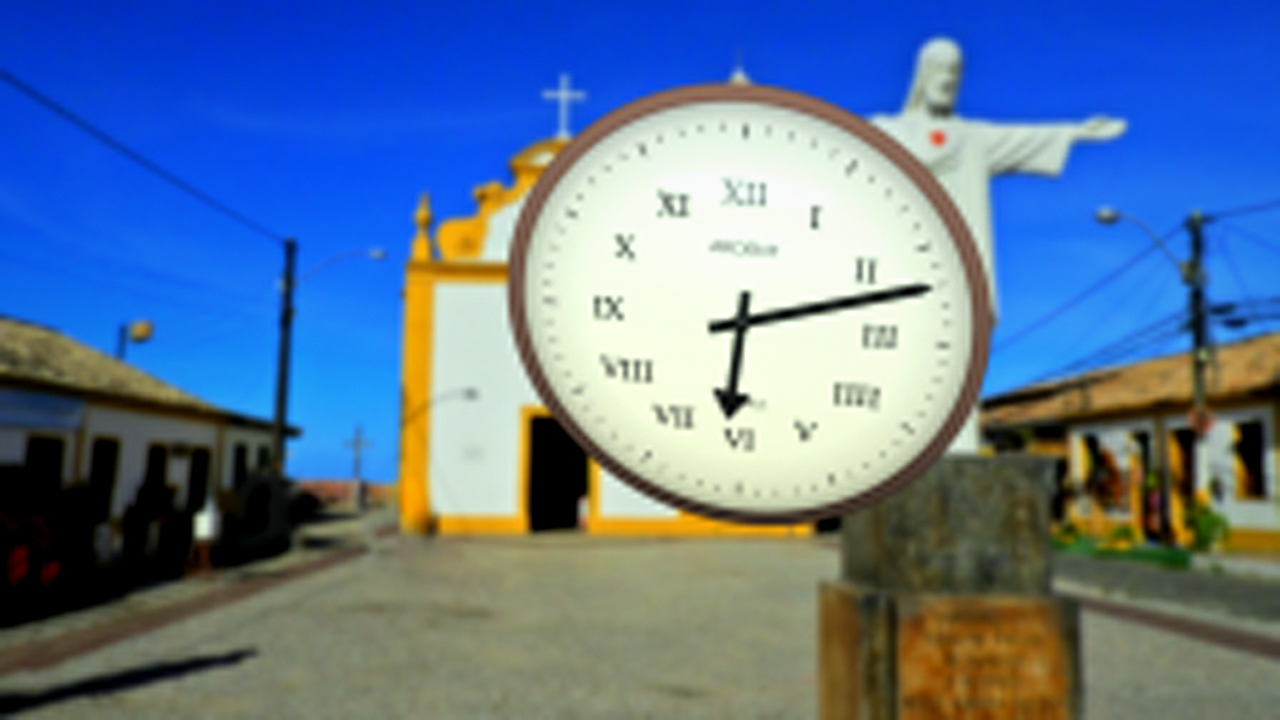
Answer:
6,12
